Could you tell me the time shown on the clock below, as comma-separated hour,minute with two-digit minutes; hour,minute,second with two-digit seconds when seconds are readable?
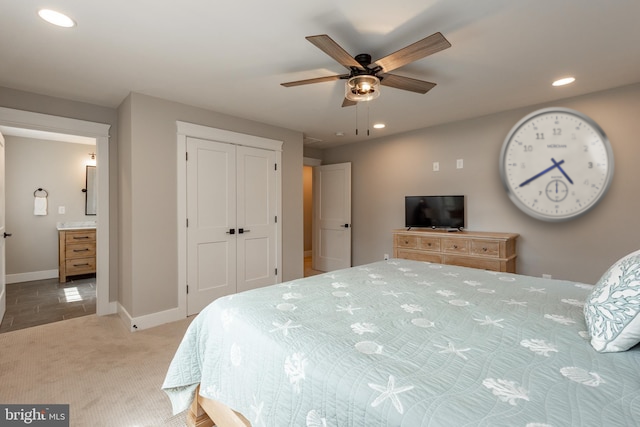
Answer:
4,40
